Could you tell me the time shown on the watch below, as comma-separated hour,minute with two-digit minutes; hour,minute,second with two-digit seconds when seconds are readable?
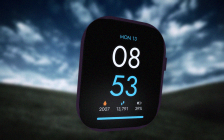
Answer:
8,53
